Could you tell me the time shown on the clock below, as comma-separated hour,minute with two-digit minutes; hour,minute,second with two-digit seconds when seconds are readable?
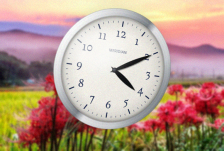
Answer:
4,10
